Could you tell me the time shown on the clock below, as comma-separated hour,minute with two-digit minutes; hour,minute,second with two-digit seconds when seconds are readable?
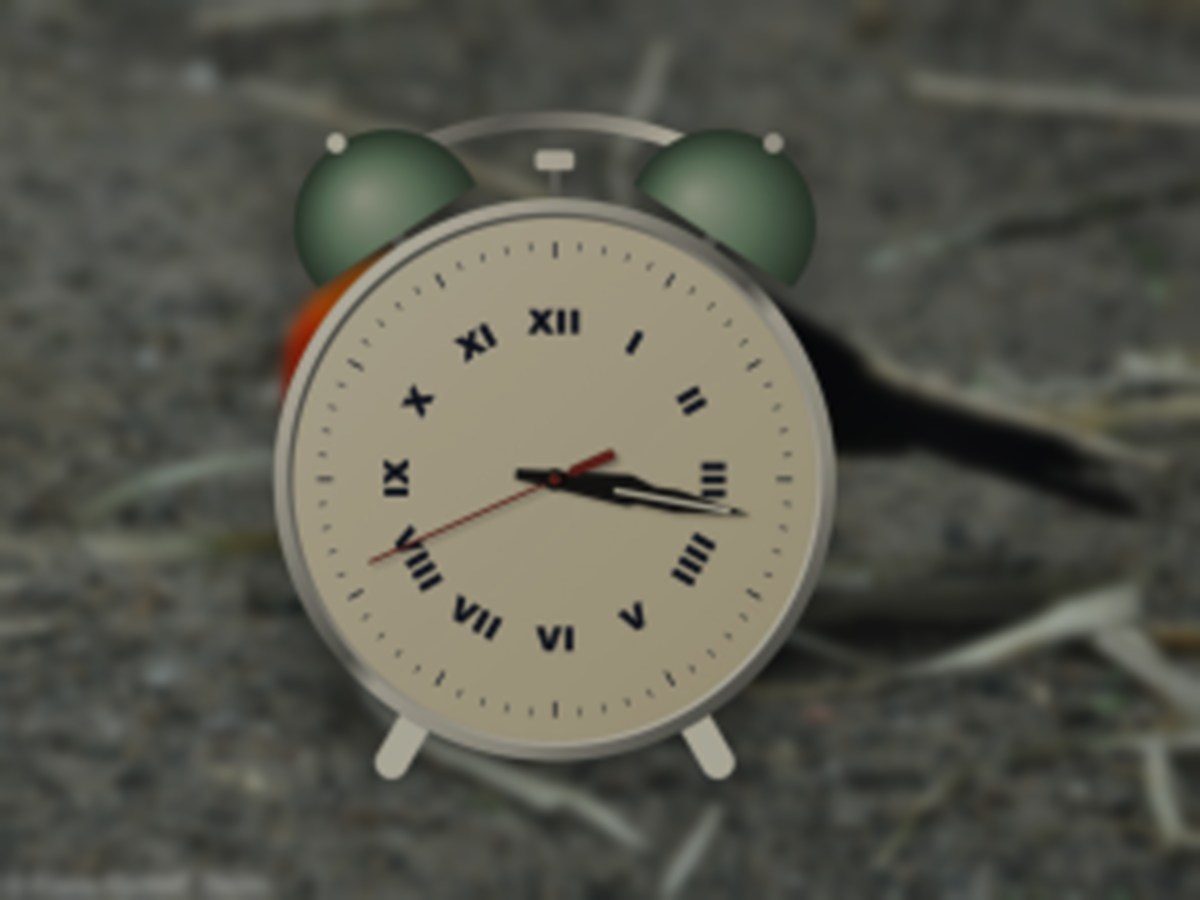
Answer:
3,16,41
